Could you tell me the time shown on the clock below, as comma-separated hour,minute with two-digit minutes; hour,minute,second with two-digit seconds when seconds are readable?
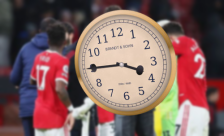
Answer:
3,45
